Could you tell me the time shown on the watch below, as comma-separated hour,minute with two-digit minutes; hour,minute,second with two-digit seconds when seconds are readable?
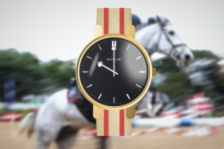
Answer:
10,00
